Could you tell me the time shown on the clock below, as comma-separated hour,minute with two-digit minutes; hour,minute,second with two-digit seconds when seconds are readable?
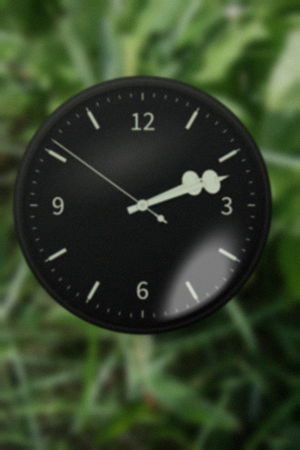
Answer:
2,11,51
